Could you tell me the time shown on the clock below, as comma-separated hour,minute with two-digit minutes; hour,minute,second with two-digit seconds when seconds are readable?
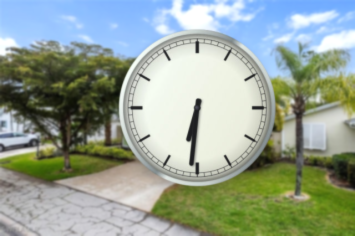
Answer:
6,31
